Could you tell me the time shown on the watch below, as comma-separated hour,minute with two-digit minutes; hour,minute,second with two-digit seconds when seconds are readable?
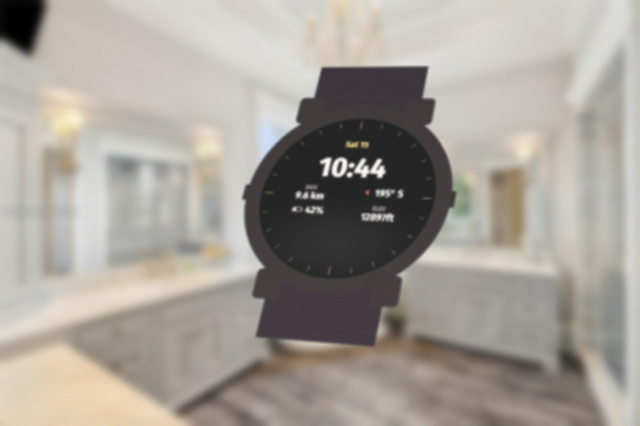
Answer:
10,44
